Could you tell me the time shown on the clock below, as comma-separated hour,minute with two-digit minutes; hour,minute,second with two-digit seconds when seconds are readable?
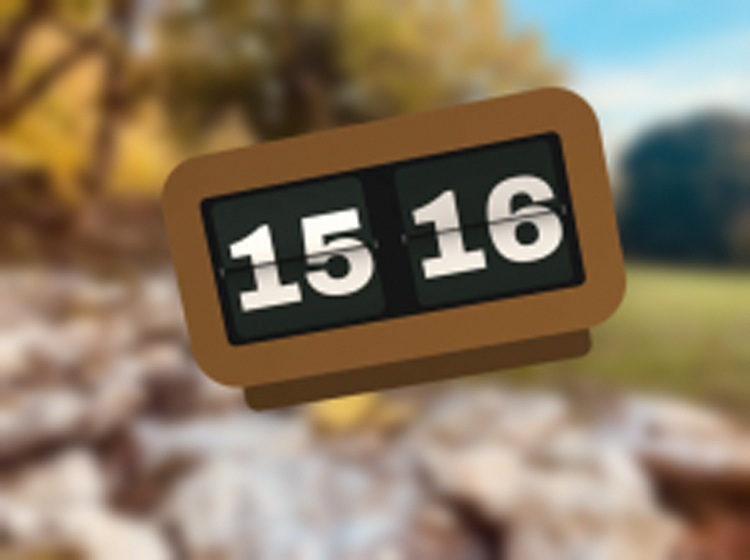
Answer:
15,16
